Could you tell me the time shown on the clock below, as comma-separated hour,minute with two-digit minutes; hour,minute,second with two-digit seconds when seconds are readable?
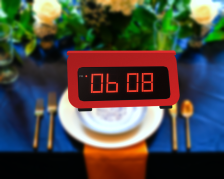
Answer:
6,08
